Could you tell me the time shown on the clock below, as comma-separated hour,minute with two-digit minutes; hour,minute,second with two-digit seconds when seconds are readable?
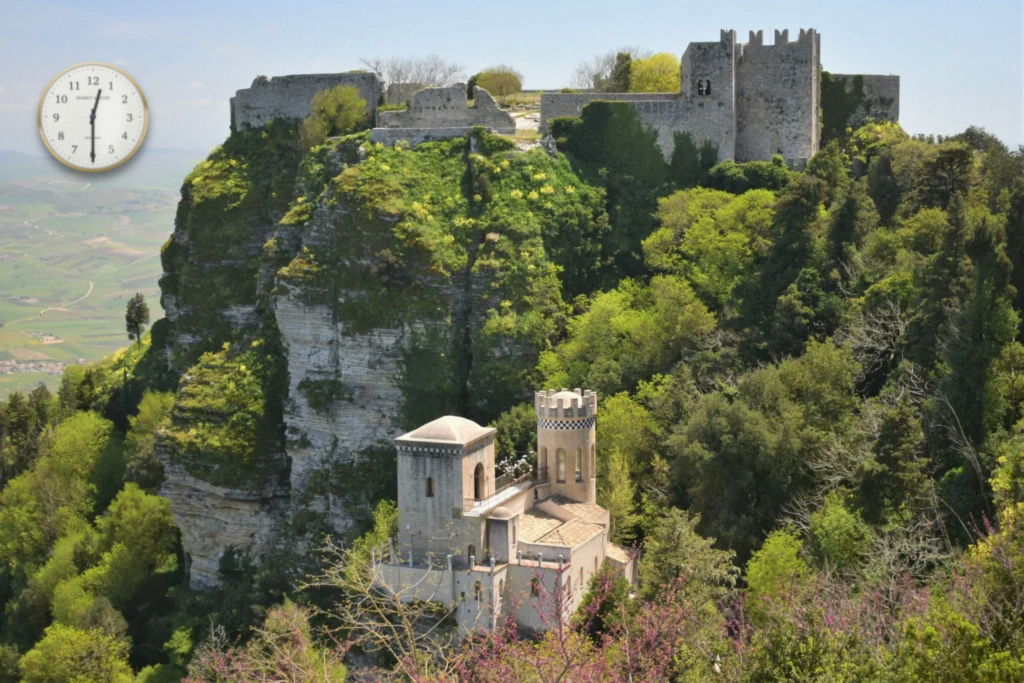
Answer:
12,30
